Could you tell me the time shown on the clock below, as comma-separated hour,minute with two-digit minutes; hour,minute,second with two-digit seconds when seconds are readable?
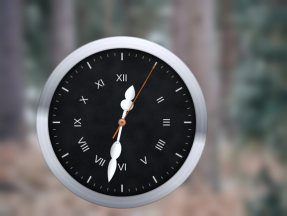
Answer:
12,32,05
